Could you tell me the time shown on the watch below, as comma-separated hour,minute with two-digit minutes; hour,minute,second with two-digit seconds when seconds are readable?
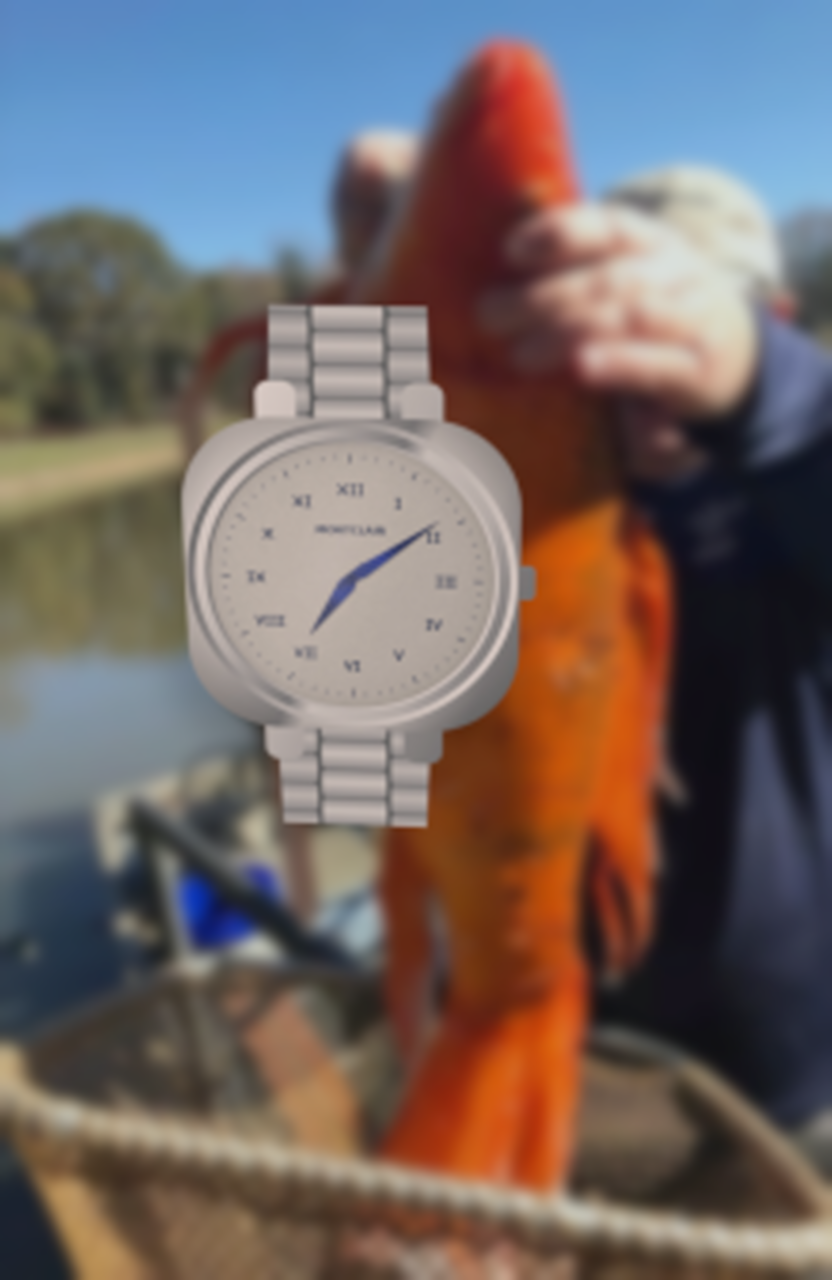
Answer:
7,09
